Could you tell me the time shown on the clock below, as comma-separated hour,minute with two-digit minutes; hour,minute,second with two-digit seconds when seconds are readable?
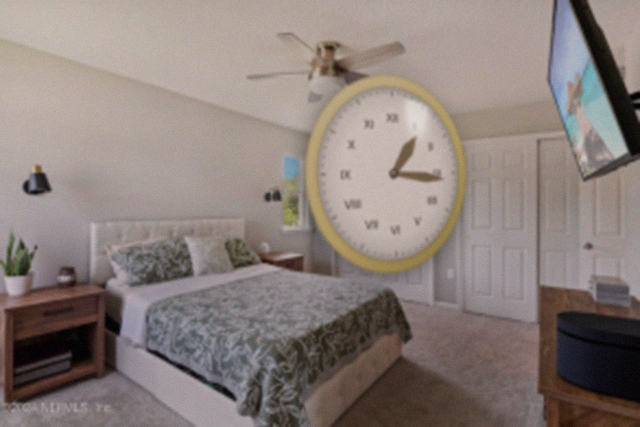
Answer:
1,16
